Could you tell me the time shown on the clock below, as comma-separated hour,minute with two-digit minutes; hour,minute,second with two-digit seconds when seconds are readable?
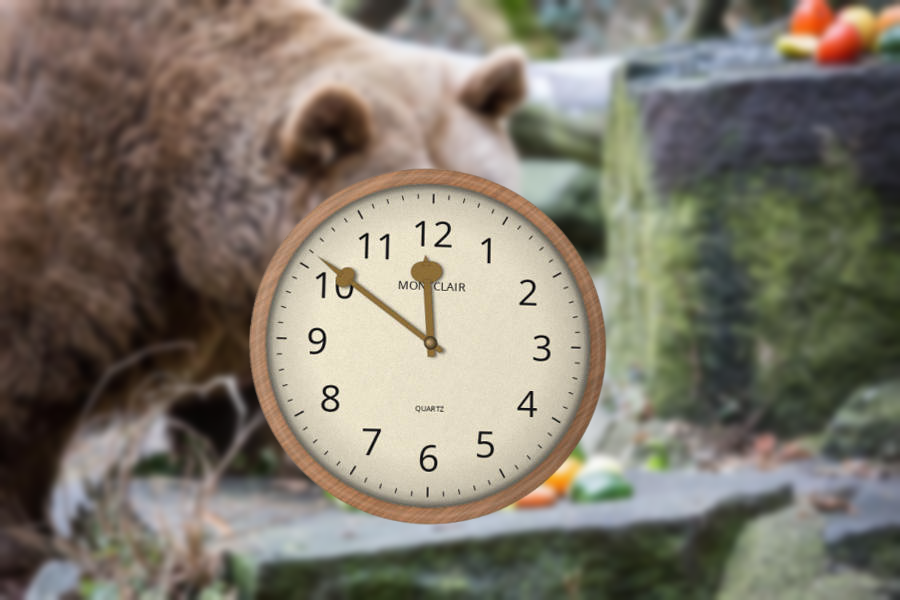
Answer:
11,51
